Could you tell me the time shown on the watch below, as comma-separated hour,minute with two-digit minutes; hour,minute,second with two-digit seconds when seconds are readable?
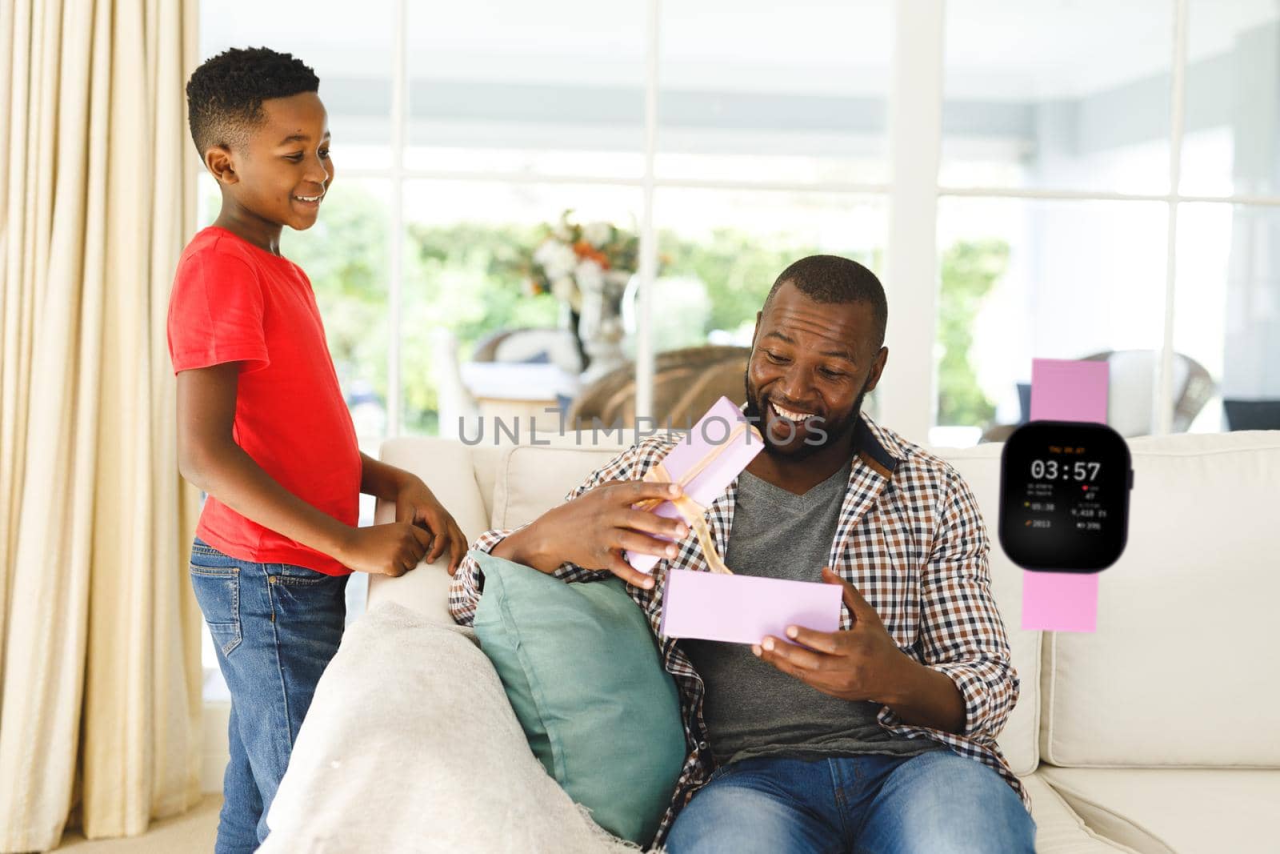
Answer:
3,57
